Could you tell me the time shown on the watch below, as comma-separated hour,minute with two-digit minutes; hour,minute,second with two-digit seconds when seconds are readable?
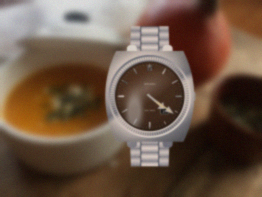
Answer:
4,21
